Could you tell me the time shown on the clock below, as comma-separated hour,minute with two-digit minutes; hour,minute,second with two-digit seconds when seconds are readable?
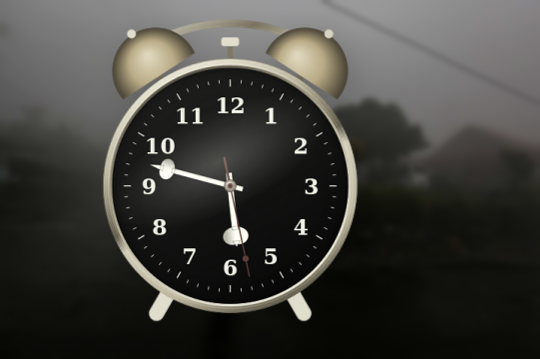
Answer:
5,47,28
